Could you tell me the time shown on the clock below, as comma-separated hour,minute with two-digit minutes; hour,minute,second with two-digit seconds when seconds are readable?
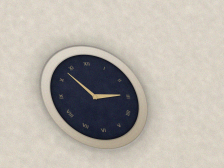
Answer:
2,53
